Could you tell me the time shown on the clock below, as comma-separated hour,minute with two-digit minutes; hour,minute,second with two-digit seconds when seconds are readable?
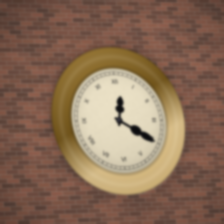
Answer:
12,20
